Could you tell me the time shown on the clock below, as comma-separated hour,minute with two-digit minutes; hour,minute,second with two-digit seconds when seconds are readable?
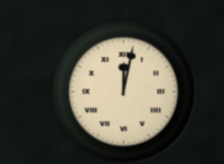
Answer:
12,02
